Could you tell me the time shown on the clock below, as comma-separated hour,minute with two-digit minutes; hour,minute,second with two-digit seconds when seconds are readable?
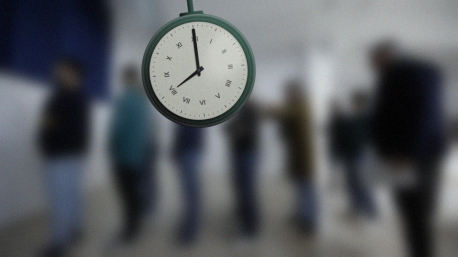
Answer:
8,00
